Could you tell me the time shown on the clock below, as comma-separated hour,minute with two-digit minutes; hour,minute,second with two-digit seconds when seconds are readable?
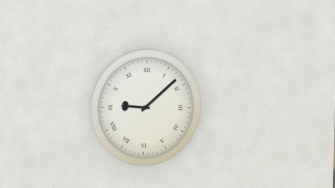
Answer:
9,08
